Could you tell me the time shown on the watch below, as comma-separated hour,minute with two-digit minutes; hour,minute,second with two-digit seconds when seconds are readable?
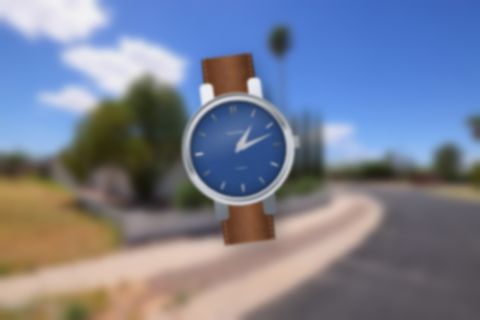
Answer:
1,12
